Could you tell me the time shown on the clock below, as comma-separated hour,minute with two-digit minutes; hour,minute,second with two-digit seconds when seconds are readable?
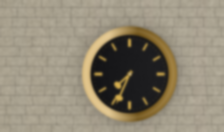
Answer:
7,34
